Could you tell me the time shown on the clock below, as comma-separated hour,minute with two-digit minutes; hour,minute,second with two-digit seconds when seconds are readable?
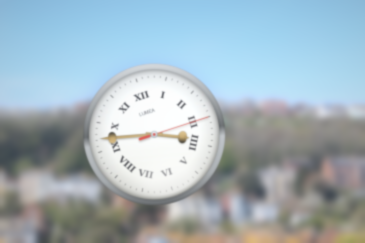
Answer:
3,47,15
